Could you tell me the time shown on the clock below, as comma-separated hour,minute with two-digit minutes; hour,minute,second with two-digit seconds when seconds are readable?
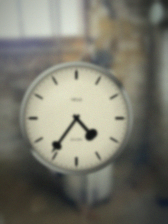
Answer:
4,36
